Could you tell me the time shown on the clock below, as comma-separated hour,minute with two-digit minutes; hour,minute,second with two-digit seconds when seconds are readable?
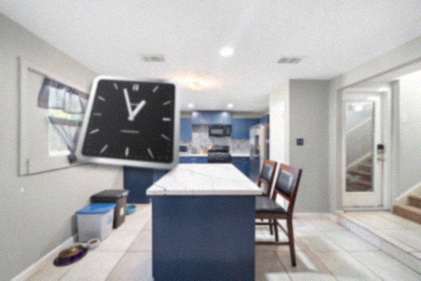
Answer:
12,57
